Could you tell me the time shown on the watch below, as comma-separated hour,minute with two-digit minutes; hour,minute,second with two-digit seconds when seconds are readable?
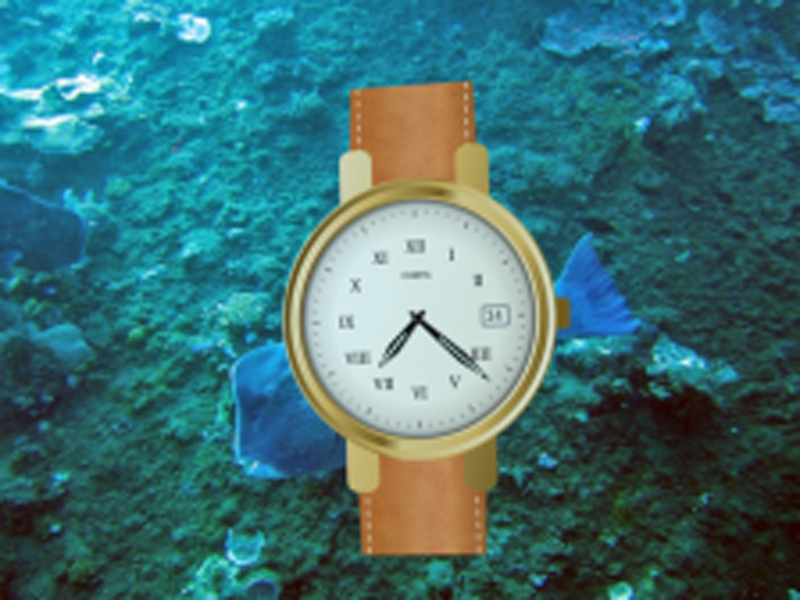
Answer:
7,22
